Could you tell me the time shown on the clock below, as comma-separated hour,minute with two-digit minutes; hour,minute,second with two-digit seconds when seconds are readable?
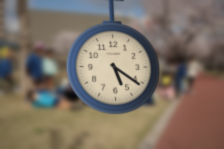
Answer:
5,21
